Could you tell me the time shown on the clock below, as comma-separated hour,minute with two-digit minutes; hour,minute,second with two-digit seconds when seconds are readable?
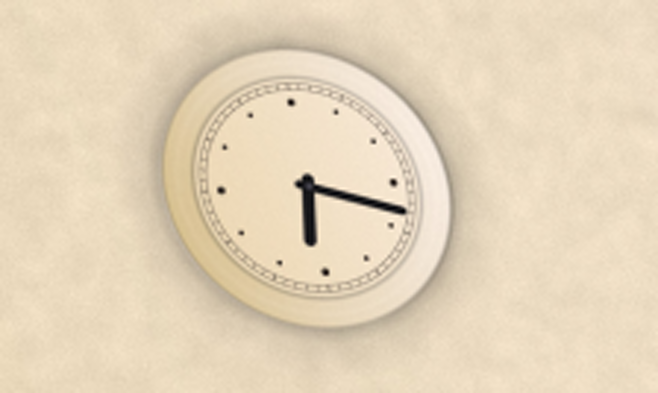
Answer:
6,18
